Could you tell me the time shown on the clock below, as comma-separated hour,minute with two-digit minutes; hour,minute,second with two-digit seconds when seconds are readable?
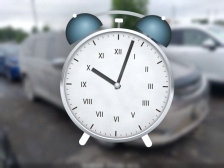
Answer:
10,03
